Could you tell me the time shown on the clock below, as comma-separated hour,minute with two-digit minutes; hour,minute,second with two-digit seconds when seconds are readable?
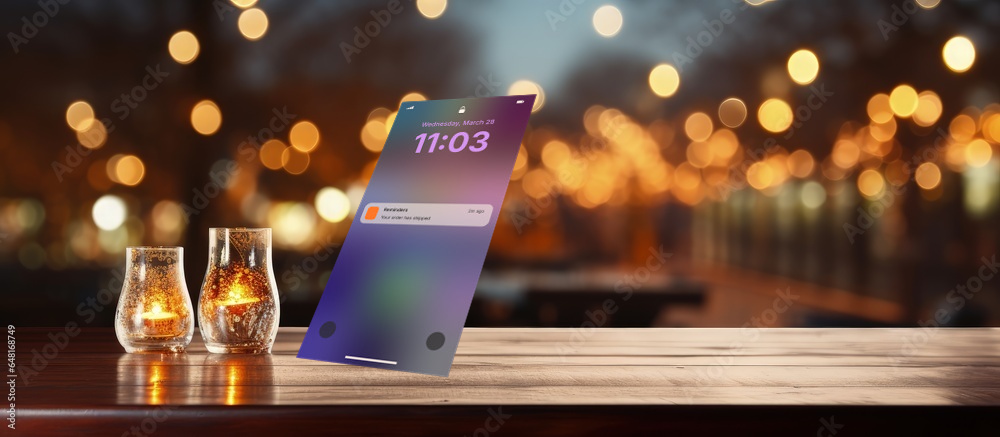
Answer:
11,03
